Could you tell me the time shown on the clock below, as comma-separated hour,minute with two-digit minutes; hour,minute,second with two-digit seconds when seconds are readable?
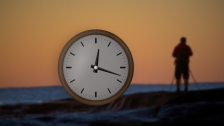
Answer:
12,18
